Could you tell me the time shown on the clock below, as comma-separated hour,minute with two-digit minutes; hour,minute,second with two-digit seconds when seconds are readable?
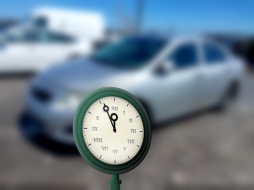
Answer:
11,56
